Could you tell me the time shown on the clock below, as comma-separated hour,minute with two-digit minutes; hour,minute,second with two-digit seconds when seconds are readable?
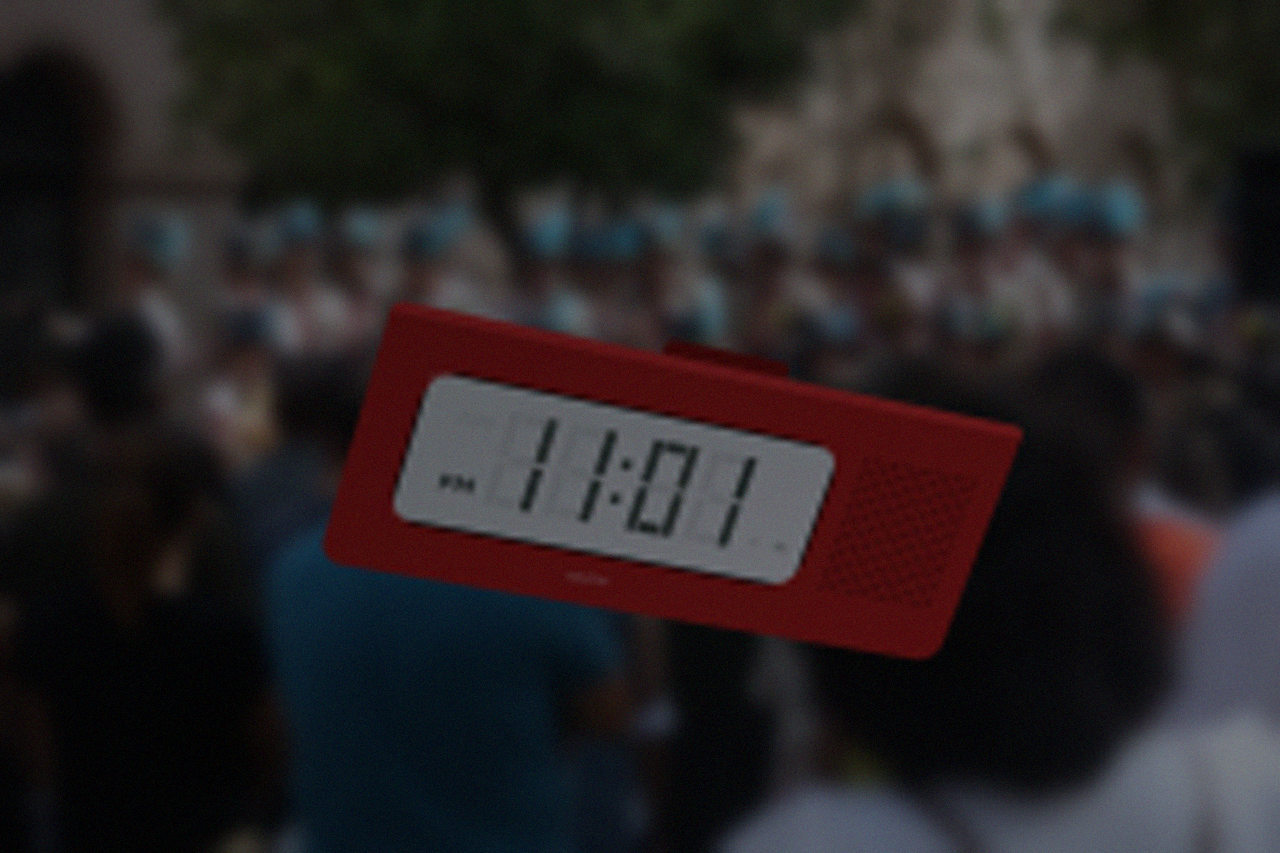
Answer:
11,01
